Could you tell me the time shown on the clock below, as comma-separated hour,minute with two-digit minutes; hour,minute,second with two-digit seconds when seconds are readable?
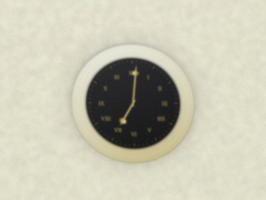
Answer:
7,01
